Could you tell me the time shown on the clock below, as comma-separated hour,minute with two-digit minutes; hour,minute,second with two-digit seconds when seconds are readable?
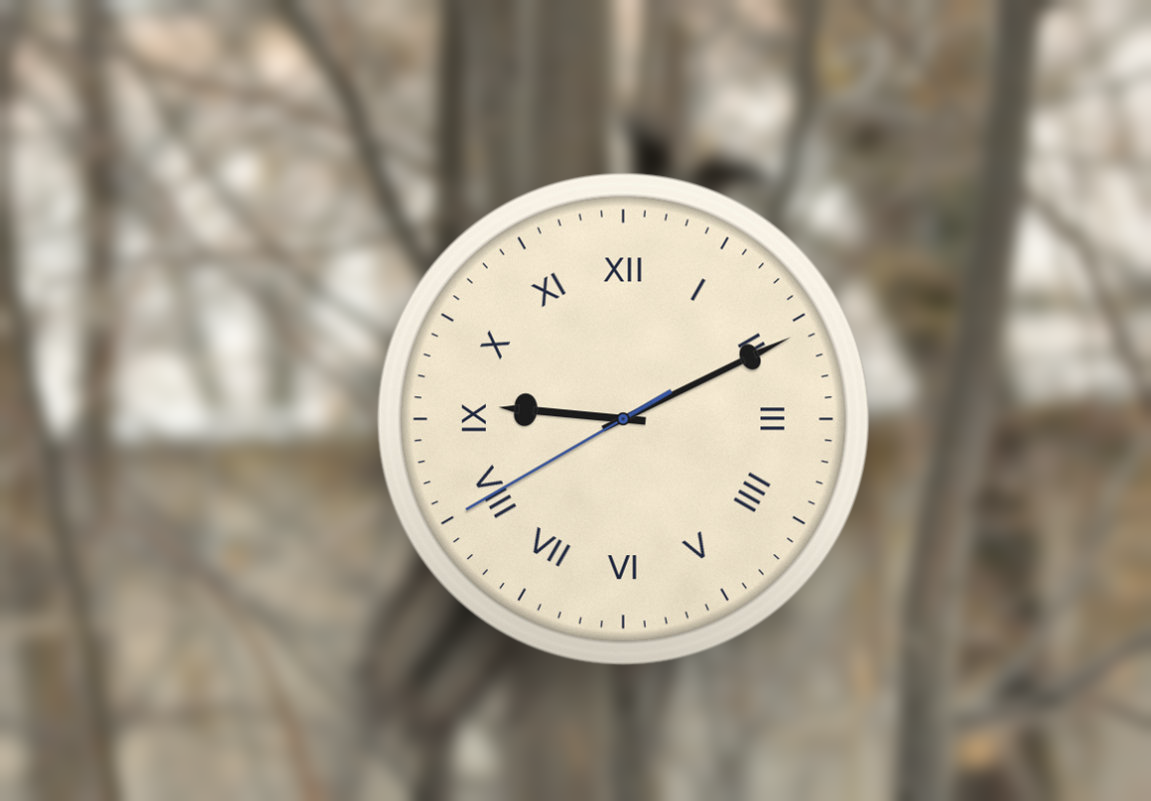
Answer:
9,10,40
